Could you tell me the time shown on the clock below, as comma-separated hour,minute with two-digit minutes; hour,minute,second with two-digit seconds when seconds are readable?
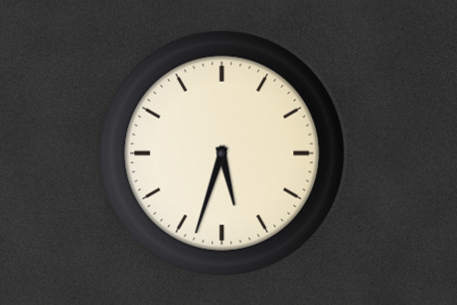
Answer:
5,33
